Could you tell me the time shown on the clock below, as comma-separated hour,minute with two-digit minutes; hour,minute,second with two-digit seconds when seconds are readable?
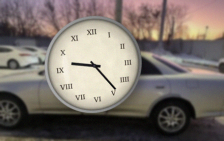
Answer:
9,24
